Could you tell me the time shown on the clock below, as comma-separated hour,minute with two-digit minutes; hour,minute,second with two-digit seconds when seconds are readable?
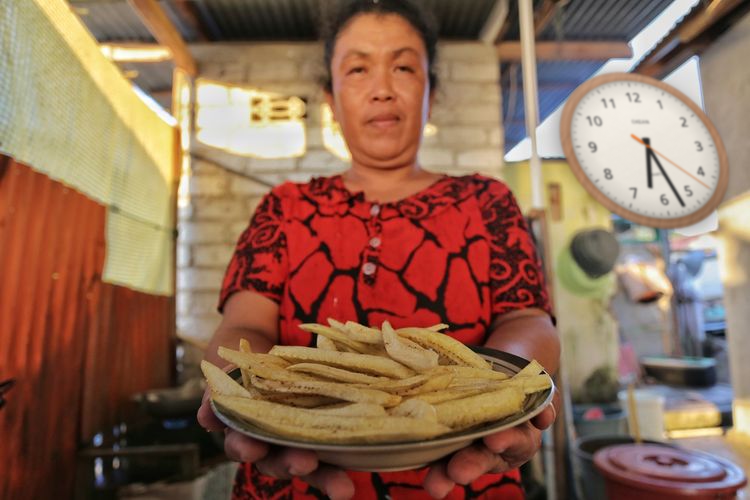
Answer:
6,27,22
